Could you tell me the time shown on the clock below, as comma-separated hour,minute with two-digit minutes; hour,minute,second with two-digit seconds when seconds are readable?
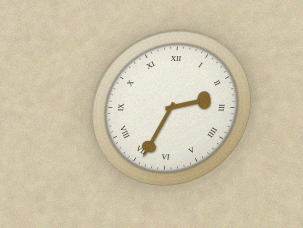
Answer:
2,34
